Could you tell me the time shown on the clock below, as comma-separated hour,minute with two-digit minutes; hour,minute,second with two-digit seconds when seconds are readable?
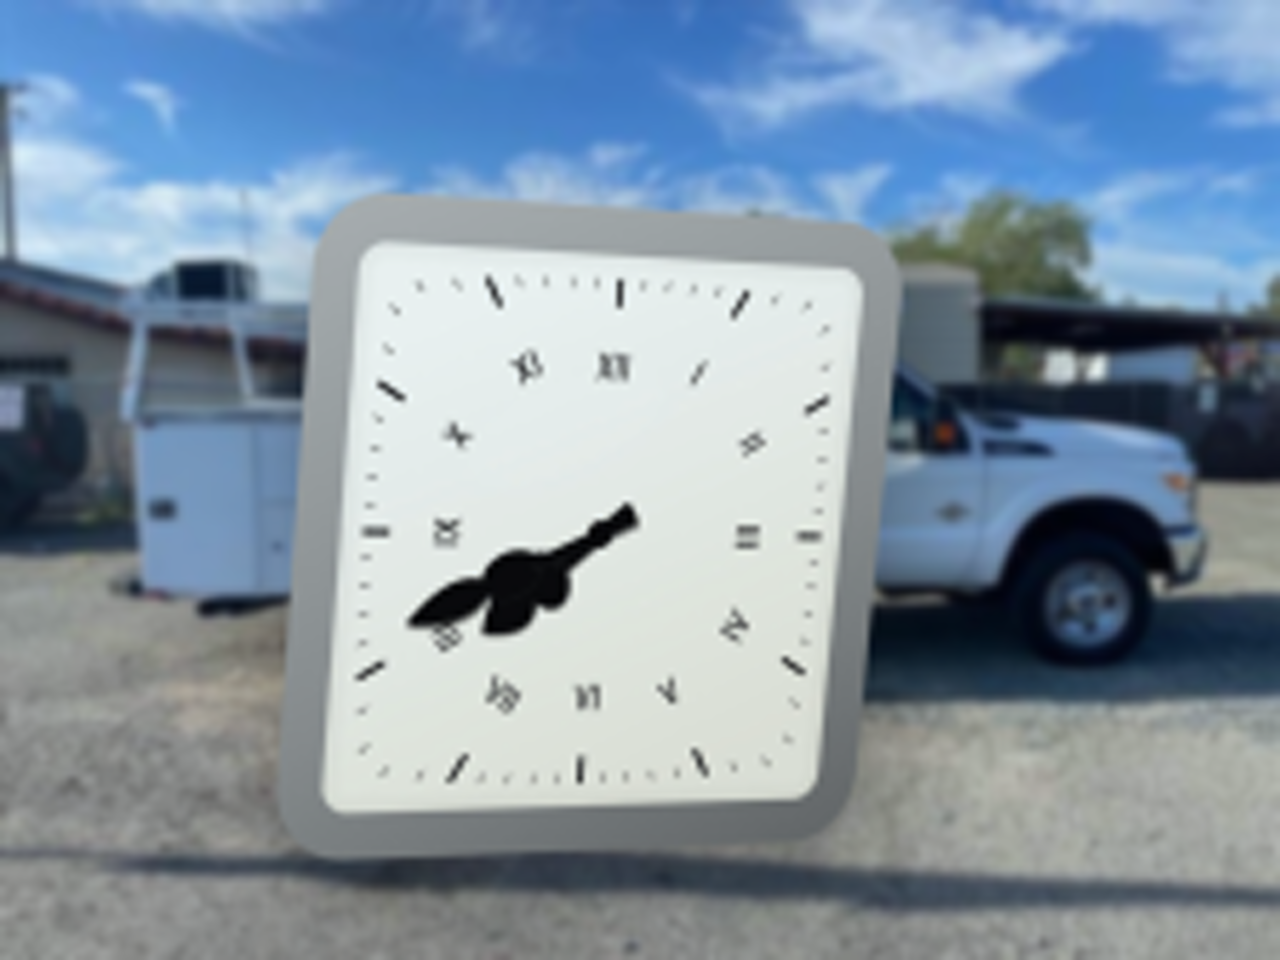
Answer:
7,41
